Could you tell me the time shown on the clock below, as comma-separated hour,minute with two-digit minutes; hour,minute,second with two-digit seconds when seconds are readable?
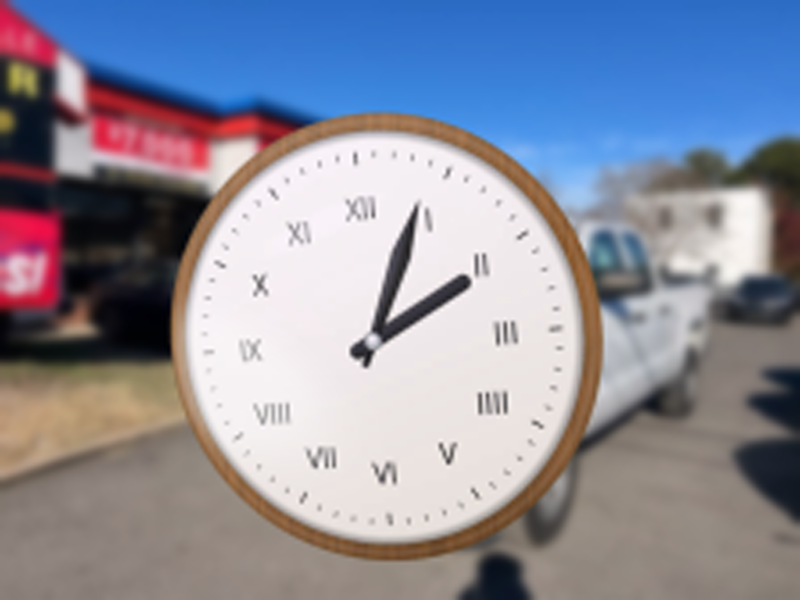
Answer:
2,04
